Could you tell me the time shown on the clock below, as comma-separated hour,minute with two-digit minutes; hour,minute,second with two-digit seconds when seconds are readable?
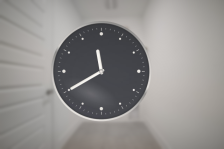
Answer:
11,40
